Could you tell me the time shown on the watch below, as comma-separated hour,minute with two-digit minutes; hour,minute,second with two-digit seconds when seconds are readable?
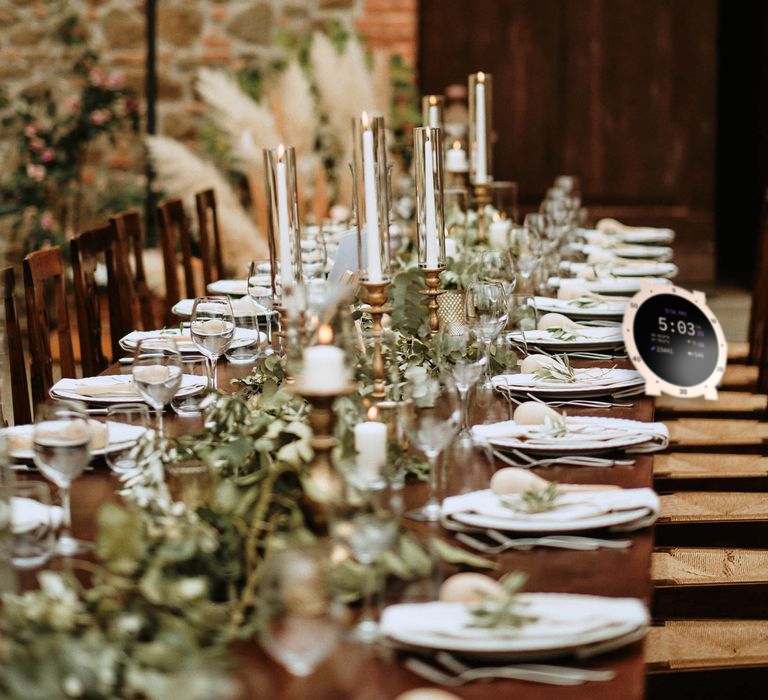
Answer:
5,03
